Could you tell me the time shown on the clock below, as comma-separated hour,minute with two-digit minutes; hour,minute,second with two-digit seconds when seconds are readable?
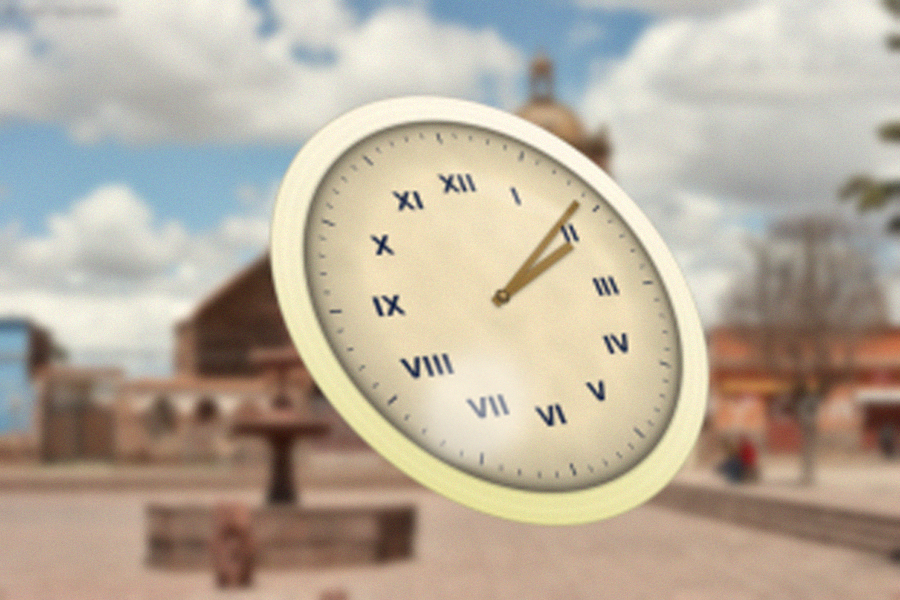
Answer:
2,09
